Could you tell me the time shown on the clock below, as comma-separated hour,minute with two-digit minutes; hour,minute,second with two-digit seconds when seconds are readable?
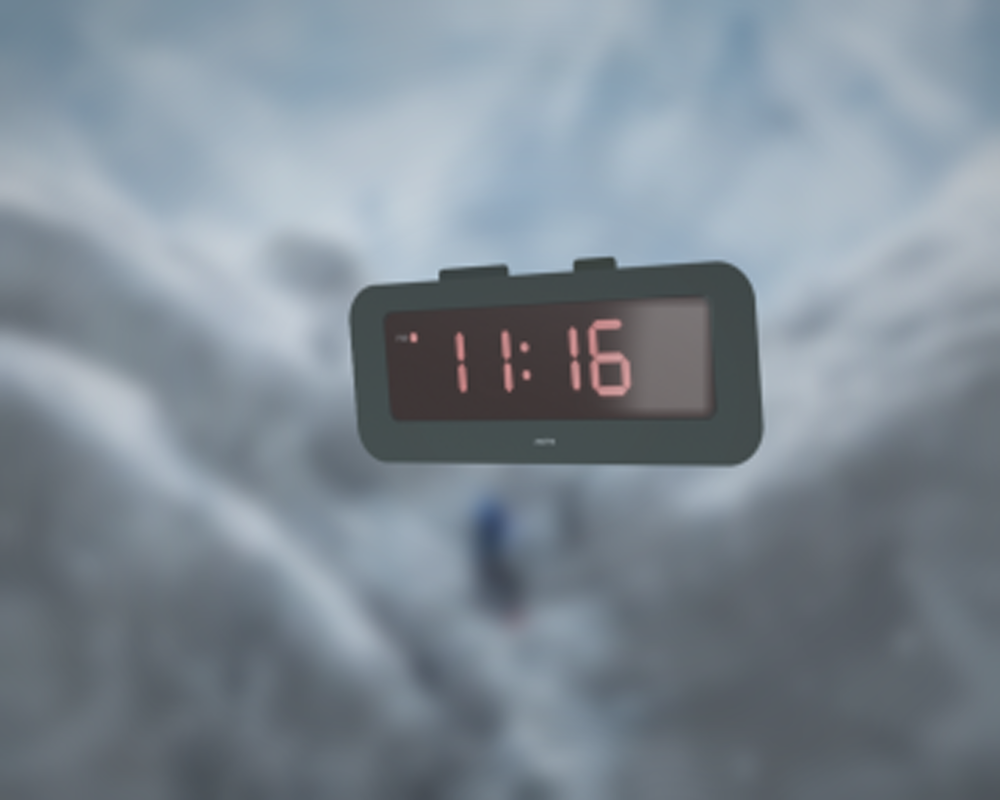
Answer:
11,16
